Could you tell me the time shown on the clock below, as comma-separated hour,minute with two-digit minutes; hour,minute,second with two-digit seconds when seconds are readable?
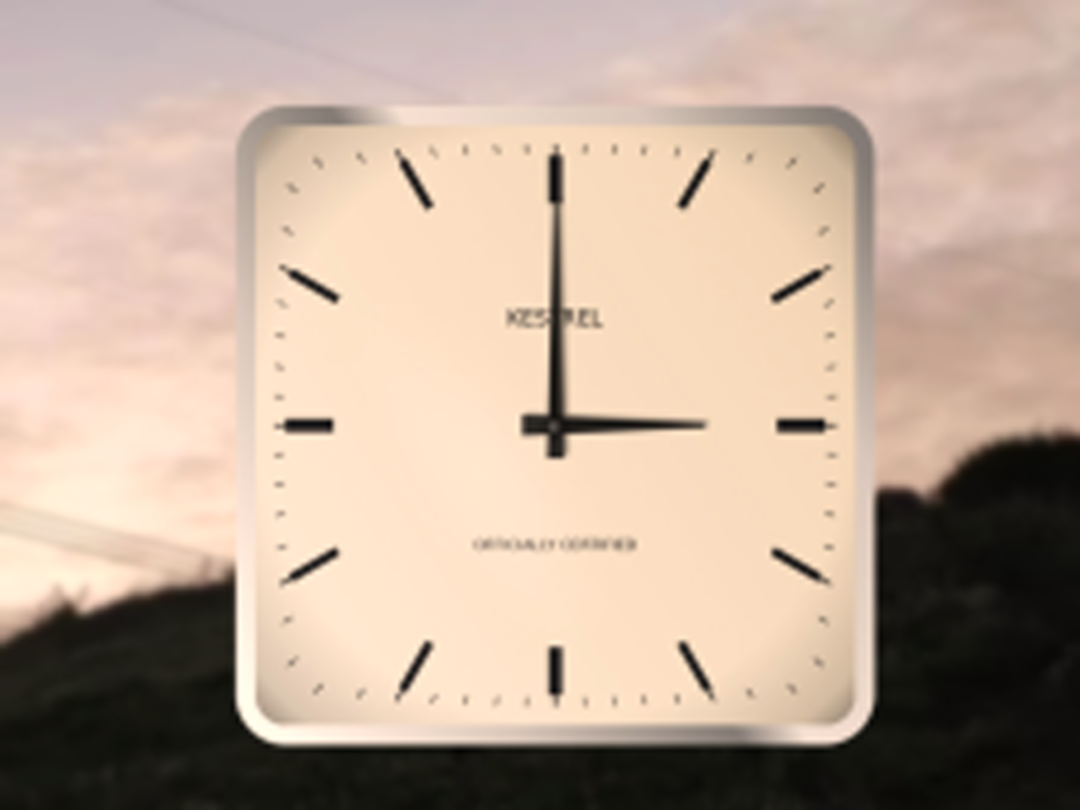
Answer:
3,00
